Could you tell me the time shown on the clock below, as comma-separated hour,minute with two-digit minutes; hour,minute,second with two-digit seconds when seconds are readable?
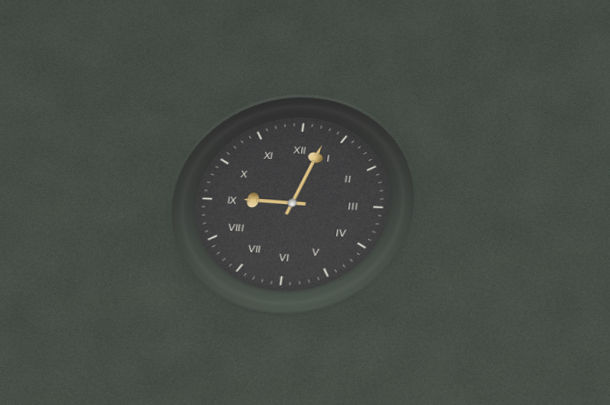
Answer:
9,03
